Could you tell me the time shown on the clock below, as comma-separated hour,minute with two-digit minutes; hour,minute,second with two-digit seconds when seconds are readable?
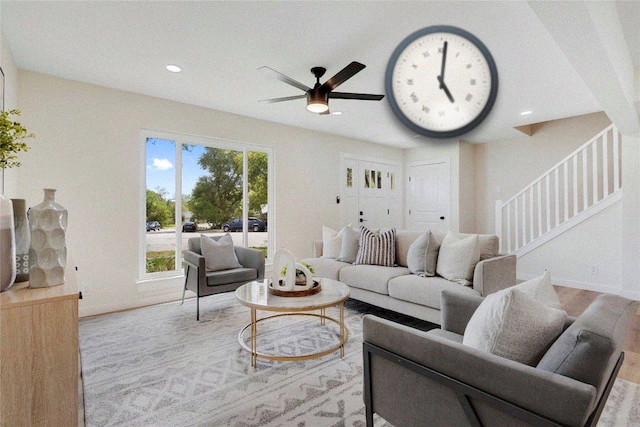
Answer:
5,01
